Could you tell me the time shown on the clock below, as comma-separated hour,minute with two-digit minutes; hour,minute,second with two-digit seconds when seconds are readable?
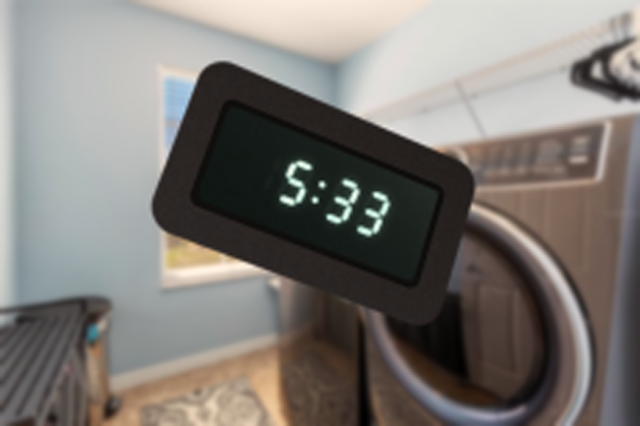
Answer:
5,33
